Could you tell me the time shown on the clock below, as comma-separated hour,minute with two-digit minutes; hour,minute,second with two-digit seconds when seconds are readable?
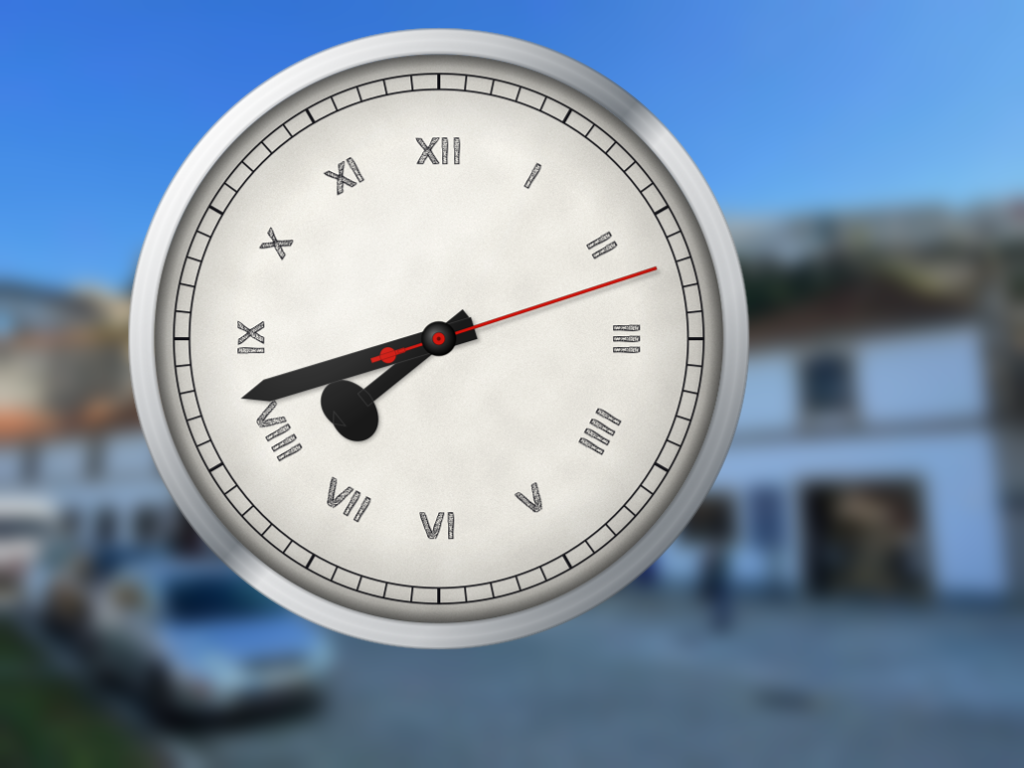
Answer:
7,42,12
